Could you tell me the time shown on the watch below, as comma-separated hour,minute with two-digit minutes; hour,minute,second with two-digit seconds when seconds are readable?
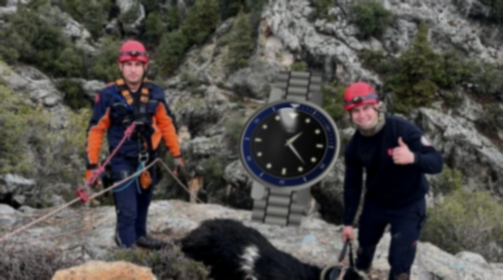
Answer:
1,23
